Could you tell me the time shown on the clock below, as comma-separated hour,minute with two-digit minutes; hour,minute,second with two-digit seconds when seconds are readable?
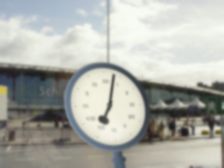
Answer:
7,03
